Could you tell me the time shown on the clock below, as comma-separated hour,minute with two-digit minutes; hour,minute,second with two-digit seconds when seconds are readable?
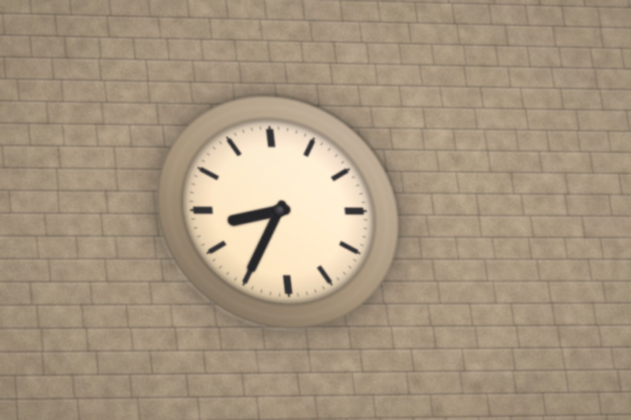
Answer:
8,35
